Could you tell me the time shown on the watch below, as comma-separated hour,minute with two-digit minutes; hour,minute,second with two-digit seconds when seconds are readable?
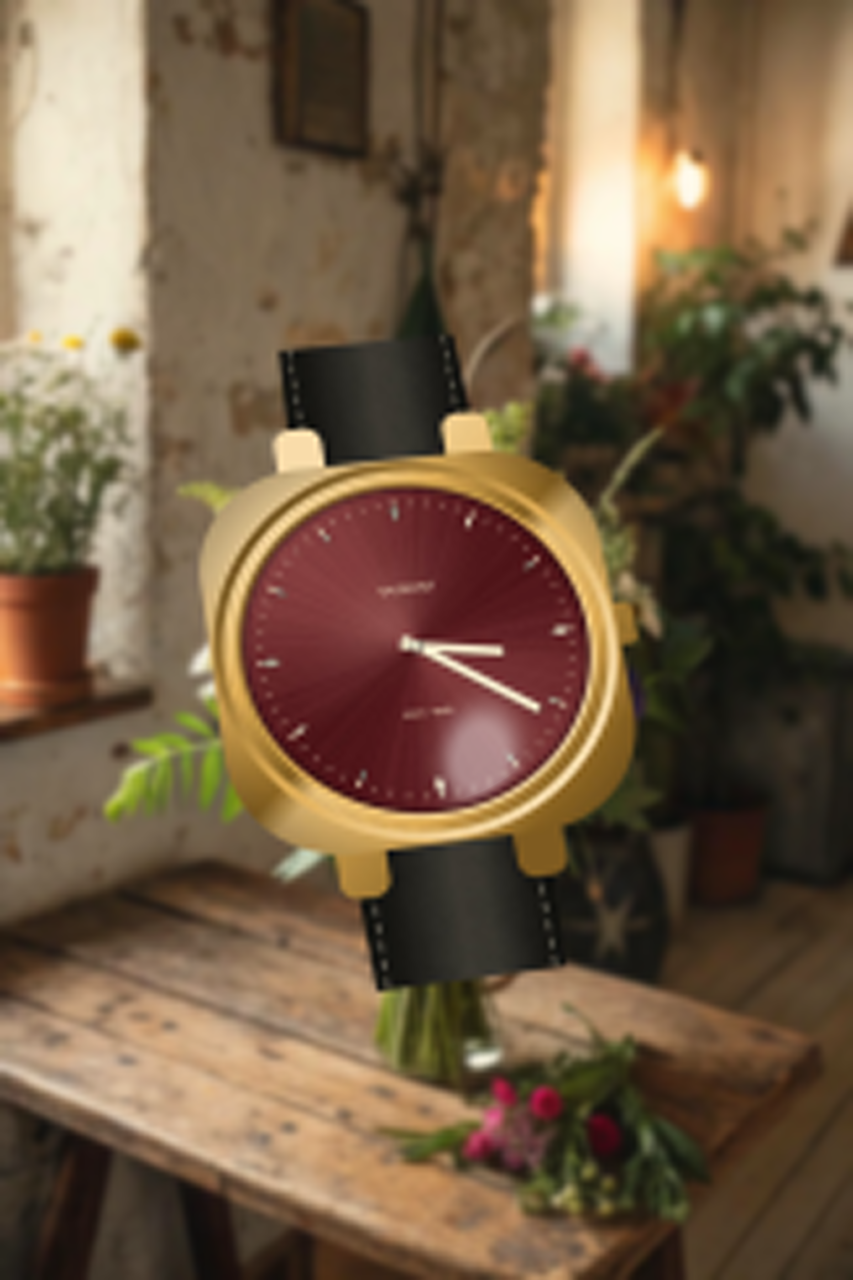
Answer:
3,21
